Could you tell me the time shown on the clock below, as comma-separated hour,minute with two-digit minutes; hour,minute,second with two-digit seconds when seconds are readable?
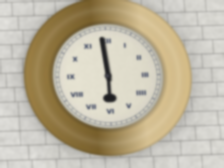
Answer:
5,59
